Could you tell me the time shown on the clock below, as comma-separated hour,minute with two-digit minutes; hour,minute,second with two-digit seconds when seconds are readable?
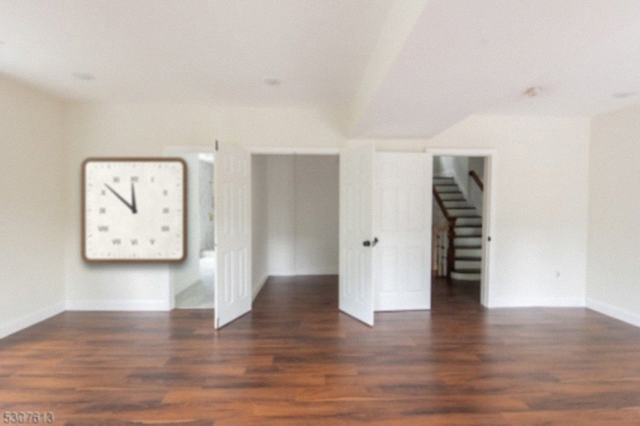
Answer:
11,52
